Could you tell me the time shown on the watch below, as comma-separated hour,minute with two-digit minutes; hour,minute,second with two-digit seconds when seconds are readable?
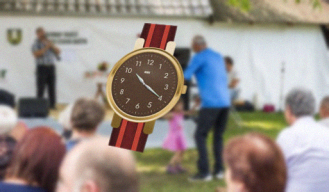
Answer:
10,20
